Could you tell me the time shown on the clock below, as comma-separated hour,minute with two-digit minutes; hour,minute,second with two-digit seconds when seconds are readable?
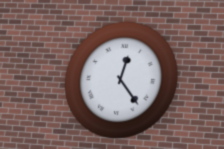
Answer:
12,23
